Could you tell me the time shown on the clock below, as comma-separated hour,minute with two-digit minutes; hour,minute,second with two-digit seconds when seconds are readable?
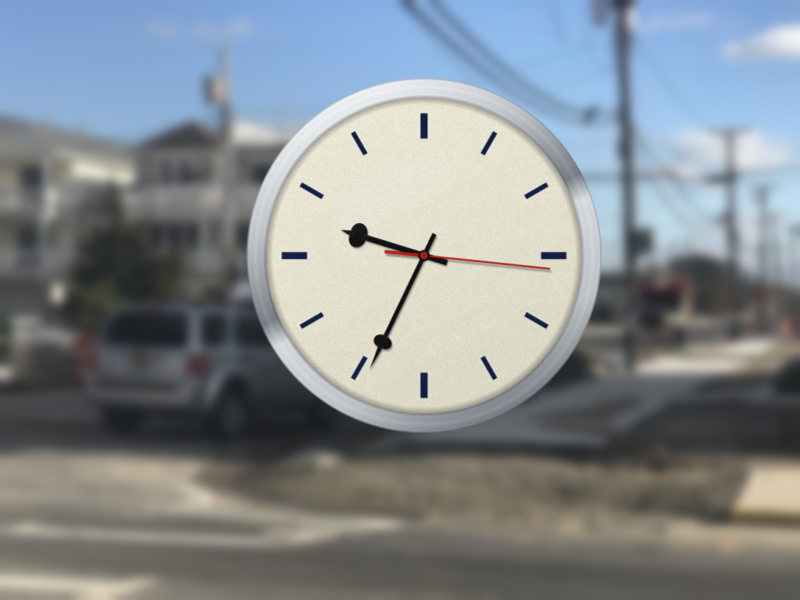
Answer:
9,34,16
